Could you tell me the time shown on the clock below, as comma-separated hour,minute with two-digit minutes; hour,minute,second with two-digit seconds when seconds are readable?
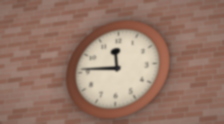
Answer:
11,46
